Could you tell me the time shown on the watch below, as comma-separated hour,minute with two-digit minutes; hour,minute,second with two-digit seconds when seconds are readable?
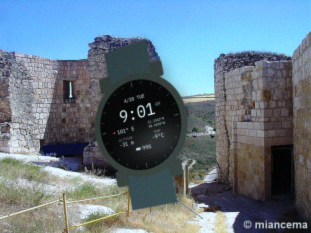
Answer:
9,01
